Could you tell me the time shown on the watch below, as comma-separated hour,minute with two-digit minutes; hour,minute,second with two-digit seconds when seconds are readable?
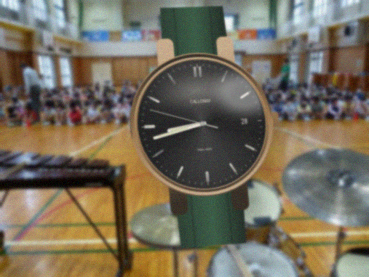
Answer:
8,42,48
